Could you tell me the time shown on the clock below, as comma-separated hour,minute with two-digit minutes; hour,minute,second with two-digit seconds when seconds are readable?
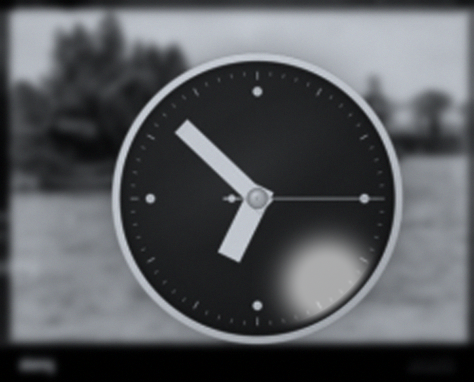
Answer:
6,52,15
